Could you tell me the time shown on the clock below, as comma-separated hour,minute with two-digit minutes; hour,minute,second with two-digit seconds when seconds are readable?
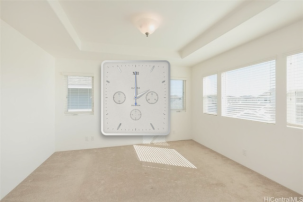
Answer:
2,00
